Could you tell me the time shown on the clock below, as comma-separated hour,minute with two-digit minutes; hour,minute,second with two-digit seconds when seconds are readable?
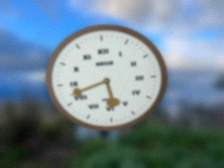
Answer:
5,42
